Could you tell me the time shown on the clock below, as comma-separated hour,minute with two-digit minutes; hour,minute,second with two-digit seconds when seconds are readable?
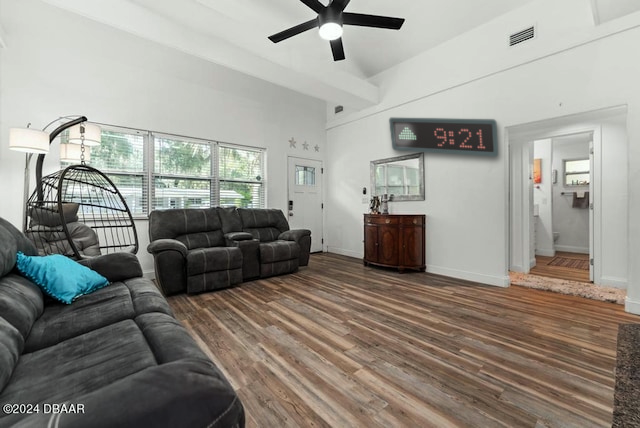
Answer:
9,21
